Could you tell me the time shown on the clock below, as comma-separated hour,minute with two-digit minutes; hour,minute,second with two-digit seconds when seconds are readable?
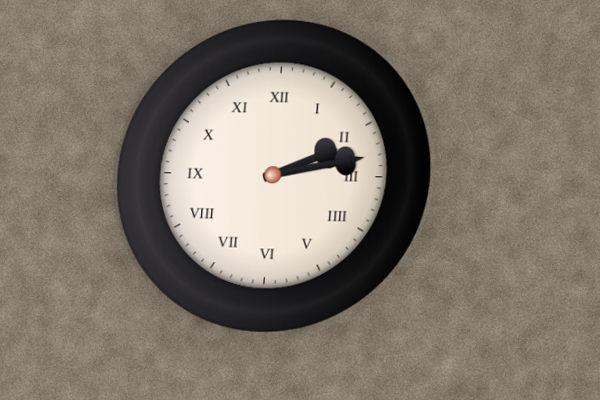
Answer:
2,13
